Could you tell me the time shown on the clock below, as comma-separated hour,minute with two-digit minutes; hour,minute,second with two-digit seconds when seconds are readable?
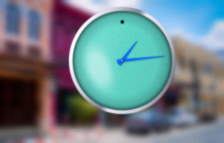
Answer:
1,14
